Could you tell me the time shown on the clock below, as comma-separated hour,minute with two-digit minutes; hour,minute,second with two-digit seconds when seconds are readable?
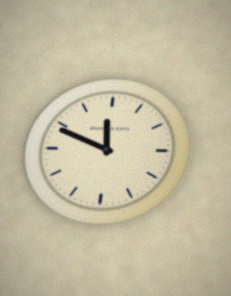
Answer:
11,49
